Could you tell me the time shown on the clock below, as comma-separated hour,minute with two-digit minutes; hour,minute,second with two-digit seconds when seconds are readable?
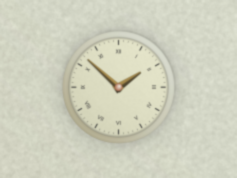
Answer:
1,52
